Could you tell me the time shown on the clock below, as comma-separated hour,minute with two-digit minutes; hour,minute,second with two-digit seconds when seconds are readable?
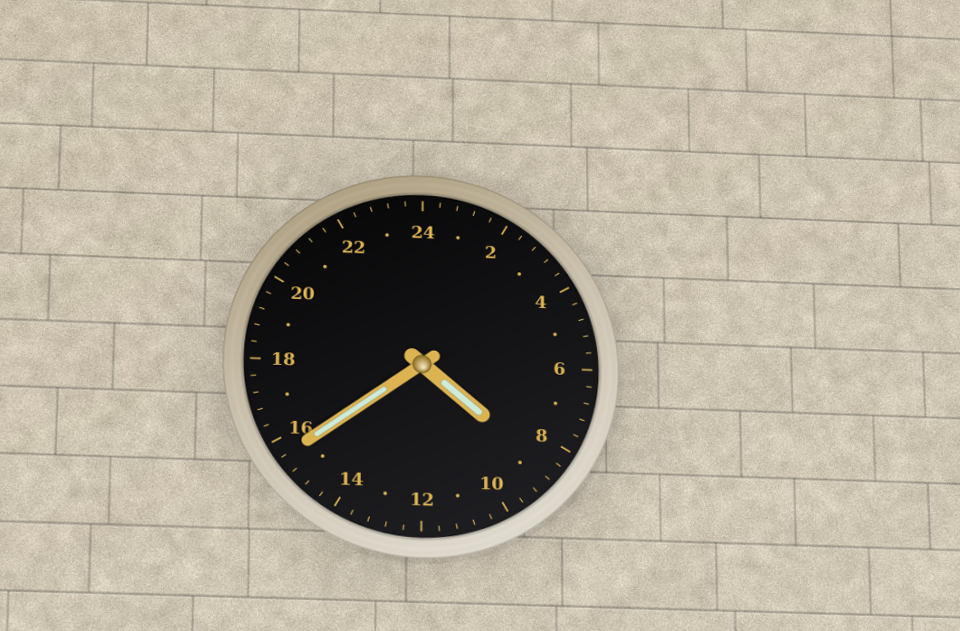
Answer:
8,39
